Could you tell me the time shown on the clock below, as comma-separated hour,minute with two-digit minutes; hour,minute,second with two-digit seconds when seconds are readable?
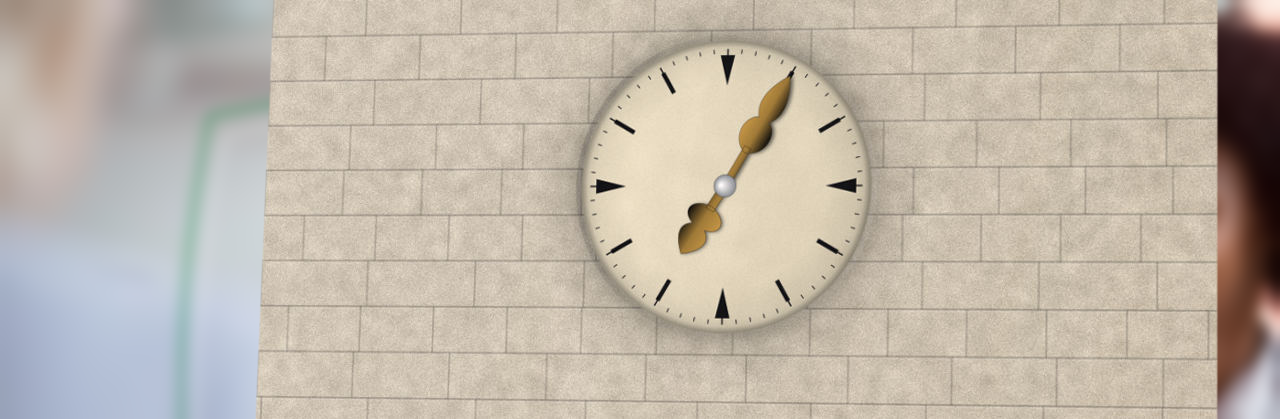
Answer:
7,05
